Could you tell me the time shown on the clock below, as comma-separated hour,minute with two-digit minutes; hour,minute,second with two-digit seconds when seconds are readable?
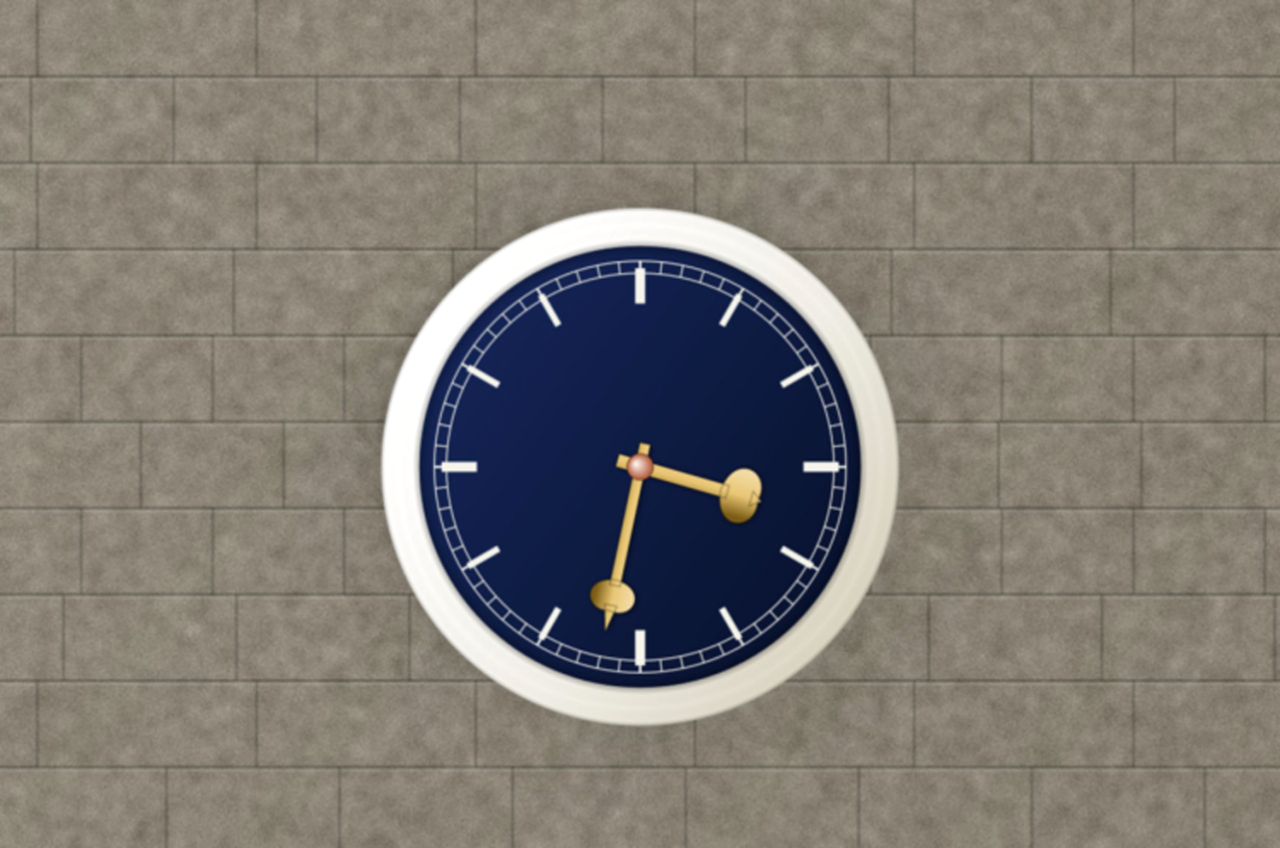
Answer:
3,32
